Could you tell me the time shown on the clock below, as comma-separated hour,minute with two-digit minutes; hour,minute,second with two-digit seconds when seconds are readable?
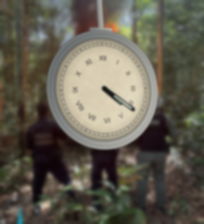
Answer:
4,21
